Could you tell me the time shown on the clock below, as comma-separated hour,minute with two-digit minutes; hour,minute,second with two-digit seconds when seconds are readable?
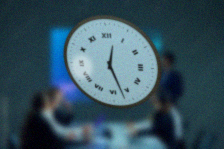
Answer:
12,27
